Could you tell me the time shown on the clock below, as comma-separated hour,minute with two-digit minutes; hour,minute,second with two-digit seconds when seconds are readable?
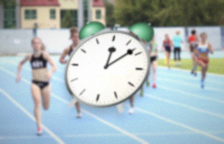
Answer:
12,08
